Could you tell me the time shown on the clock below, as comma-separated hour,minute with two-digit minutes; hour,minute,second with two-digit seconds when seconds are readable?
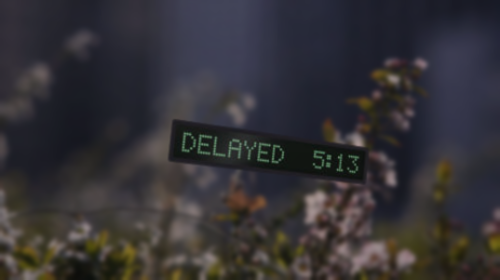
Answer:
5,13
